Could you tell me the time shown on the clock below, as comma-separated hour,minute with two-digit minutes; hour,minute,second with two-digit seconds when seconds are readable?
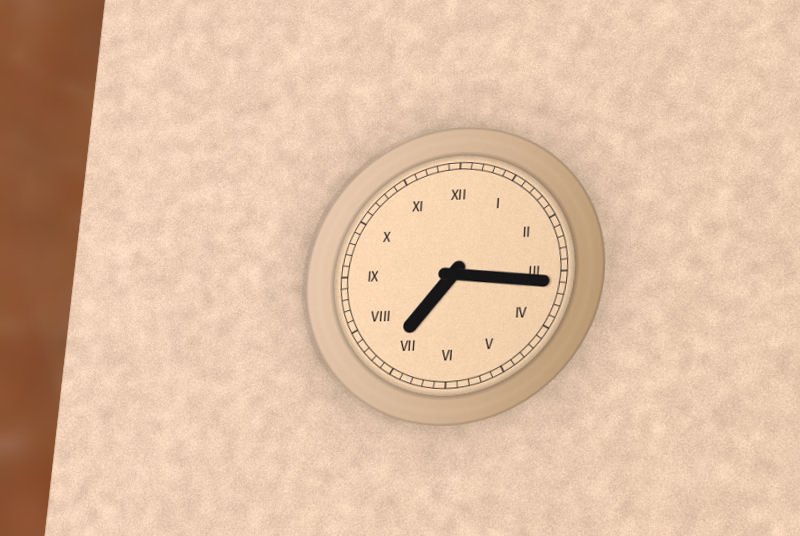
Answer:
7,16
